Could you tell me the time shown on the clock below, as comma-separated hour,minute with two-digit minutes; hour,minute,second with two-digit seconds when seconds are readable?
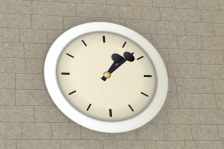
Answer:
1,08
